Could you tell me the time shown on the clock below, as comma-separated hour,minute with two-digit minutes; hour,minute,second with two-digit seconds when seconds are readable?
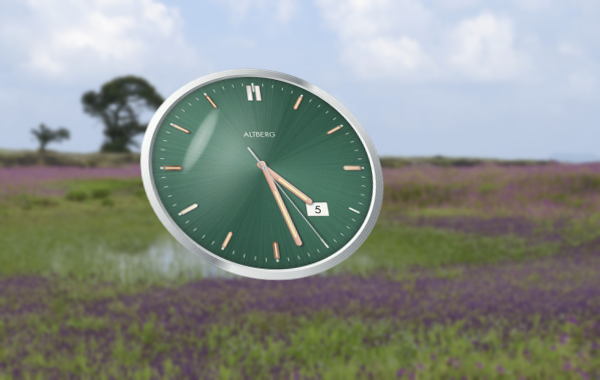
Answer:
4,27,25
